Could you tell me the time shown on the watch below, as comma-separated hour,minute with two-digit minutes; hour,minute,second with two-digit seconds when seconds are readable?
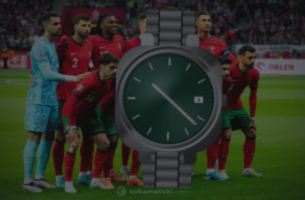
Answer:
10,22
